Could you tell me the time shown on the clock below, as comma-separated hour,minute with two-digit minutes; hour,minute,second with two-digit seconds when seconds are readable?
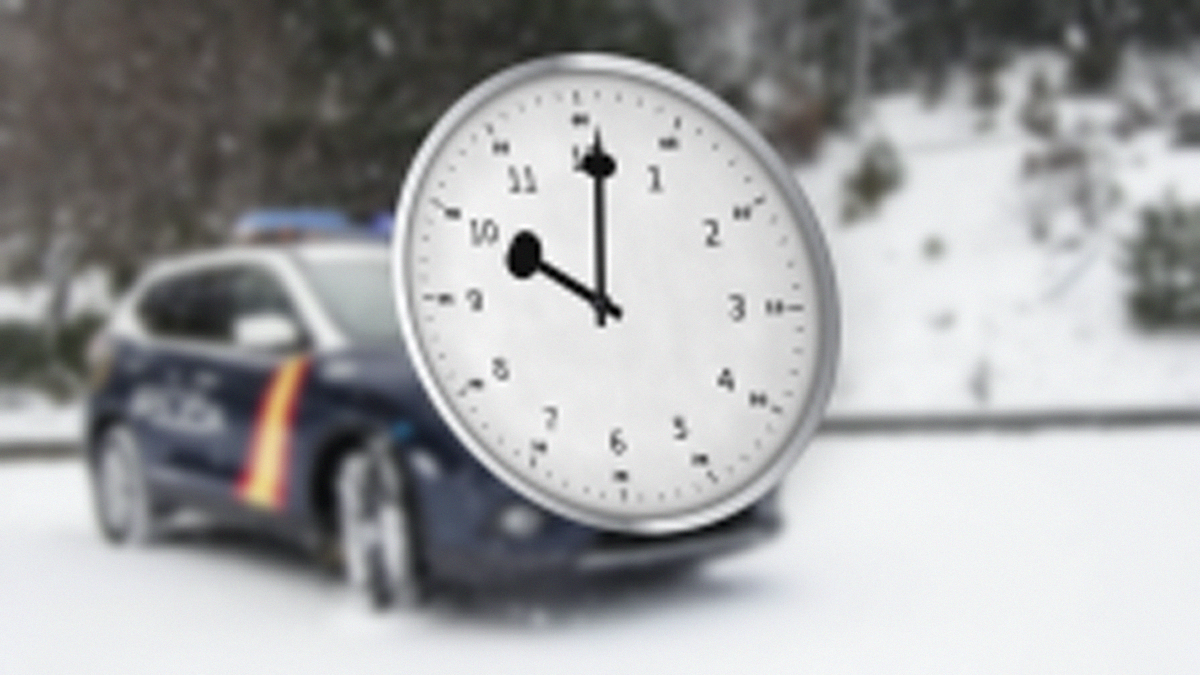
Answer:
10,01
